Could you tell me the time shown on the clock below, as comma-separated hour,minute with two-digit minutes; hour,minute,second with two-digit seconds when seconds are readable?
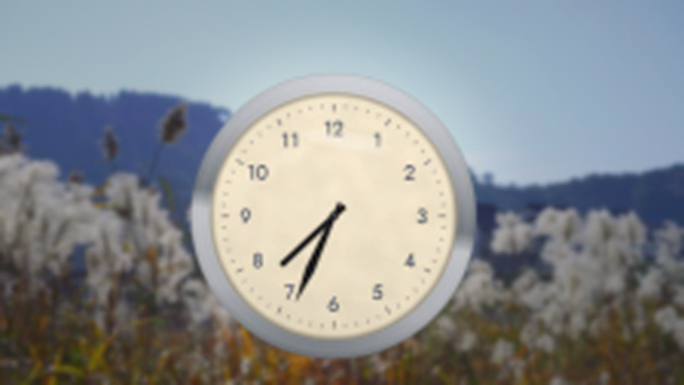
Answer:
7,34
